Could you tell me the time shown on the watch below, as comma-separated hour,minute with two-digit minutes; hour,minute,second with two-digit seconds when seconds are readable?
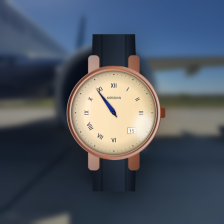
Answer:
10,54
